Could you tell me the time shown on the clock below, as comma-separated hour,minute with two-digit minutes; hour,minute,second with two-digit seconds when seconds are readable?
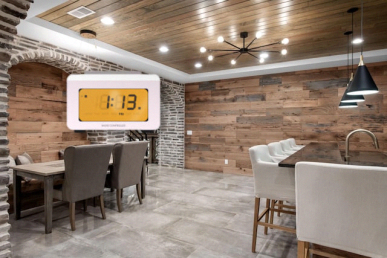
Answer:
1,13
